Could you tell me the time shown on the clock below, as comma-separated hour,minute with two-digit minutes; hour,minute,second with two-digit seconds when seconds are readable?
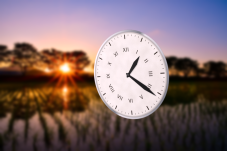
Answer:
1,21
